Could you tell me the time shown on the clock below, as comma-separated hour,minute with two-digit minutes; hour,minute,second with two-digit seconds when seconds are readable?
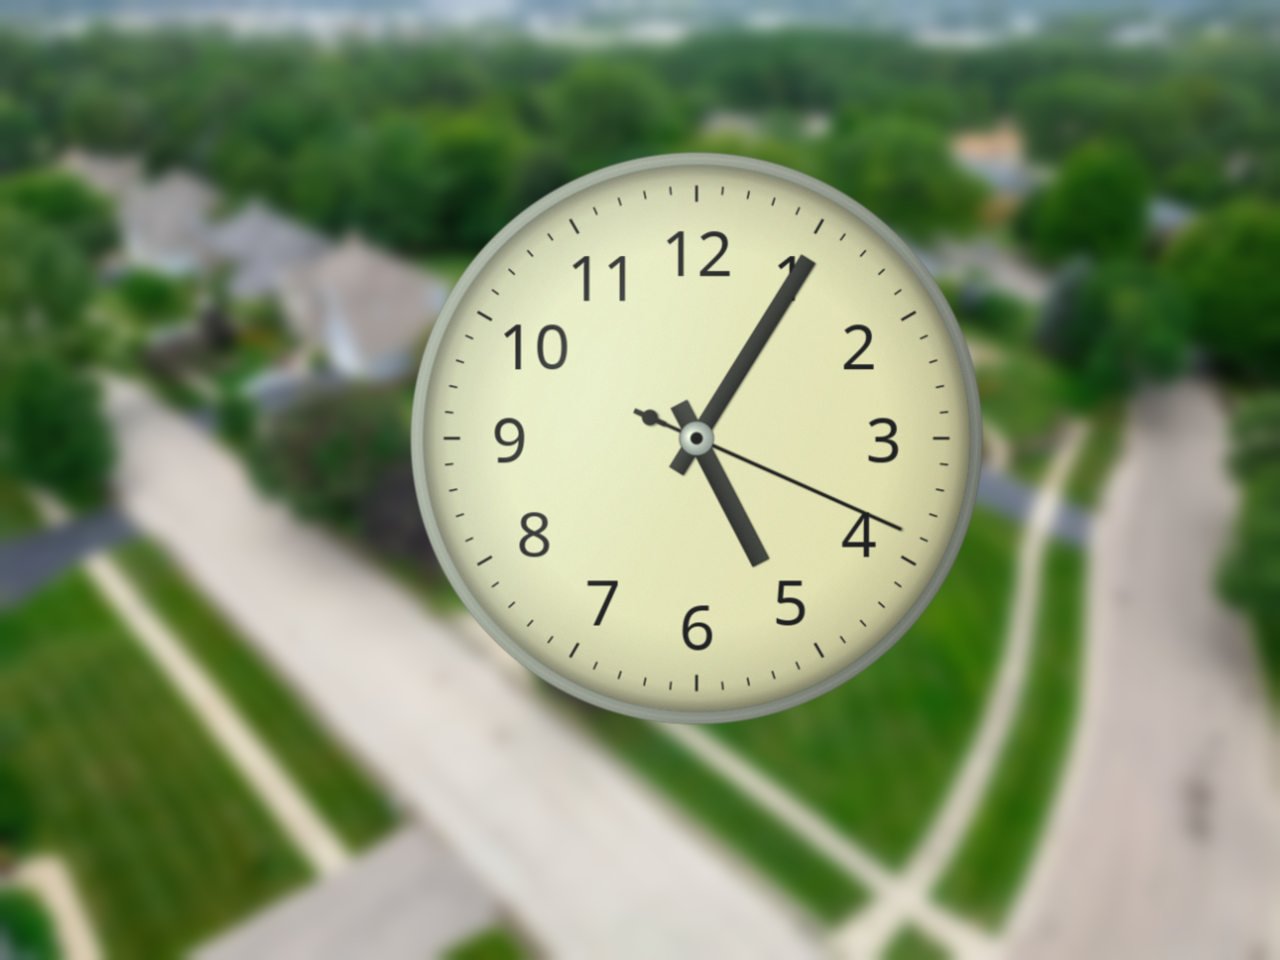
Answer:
5,05,19
